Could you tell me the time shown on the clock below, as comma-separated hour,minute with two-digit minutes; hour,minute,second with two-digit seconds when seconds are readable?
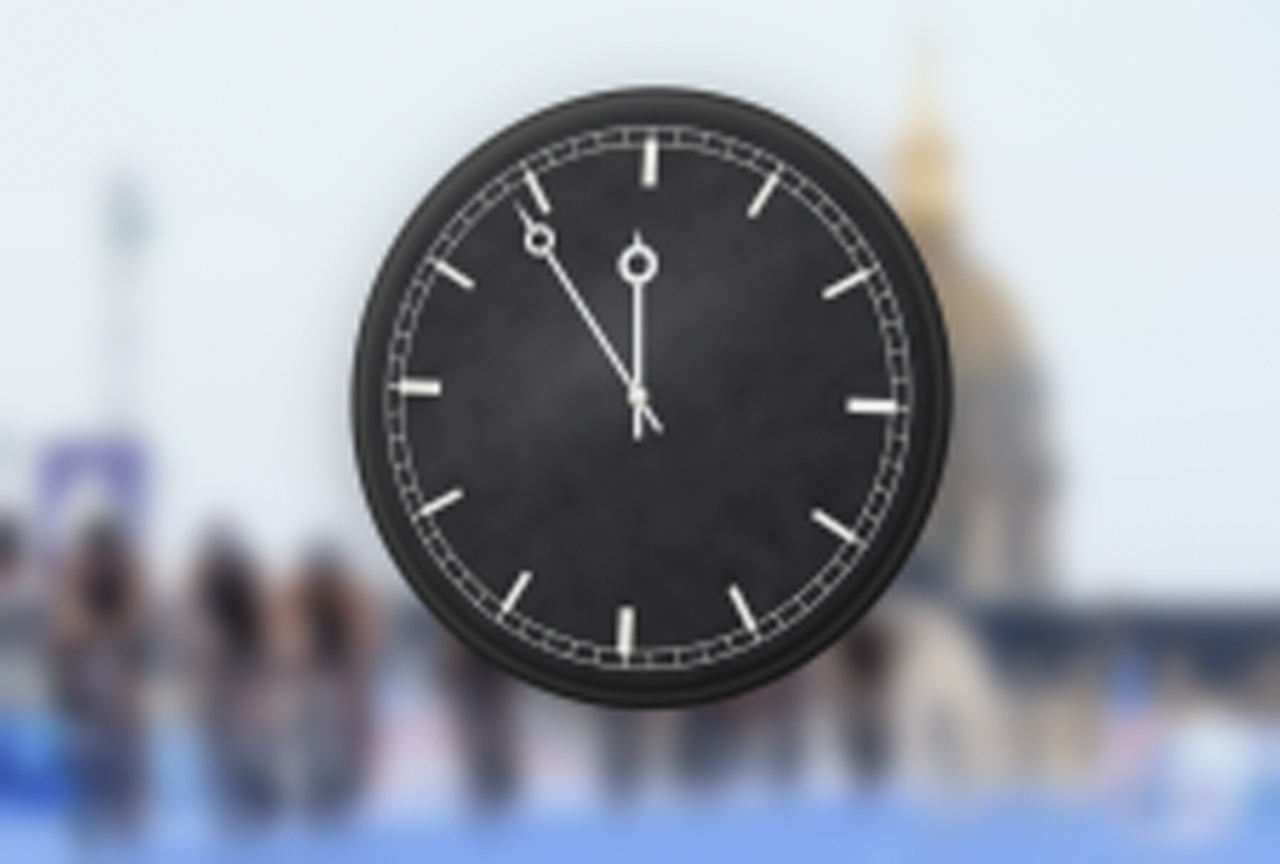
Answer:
11,54
